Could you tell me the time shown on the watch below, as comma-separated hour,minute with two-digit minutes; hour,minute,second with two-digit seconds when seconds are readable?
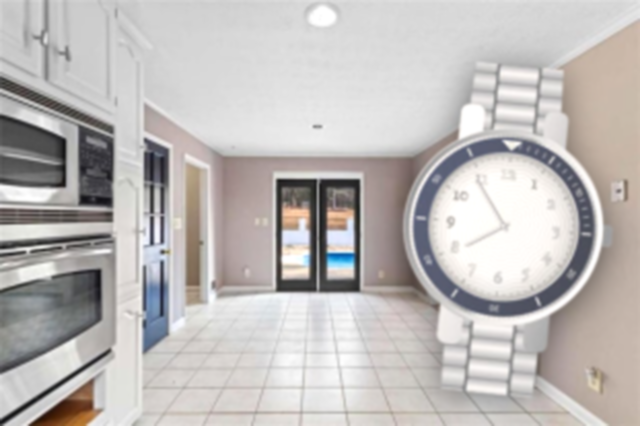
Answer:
7,54
